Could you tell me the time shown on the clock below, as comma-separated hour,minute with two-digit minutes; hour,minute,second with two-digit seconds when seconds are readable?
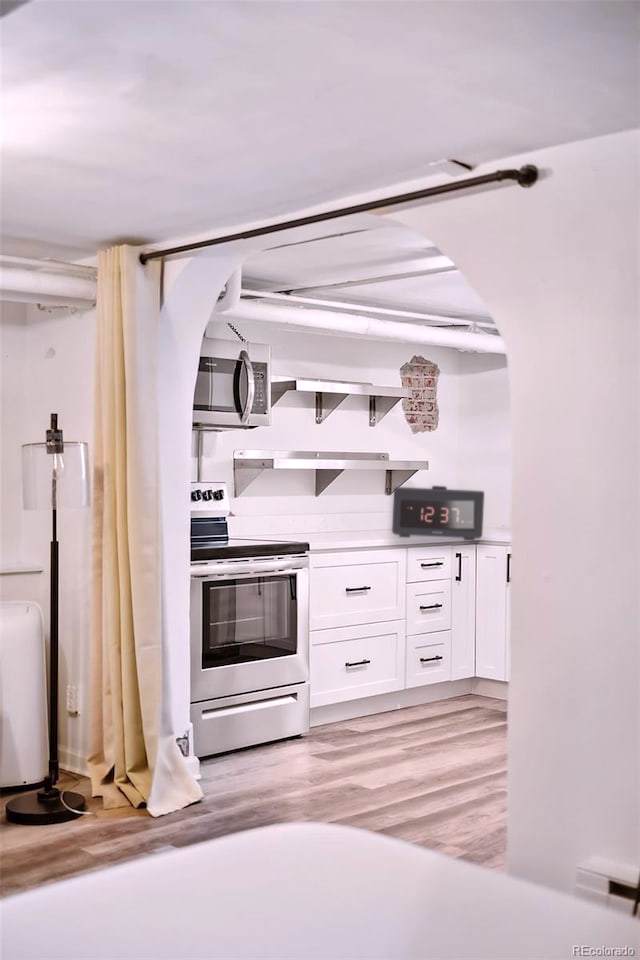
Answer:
12,37
